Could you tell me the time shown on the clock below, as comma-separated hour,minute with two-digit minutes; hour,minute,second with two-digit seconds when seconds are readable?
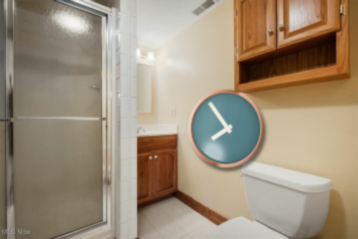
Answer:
7,54
